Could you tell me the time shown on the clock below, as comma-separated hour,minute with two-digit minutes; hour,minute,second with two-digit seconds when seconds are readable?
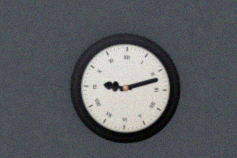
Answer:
9,12
